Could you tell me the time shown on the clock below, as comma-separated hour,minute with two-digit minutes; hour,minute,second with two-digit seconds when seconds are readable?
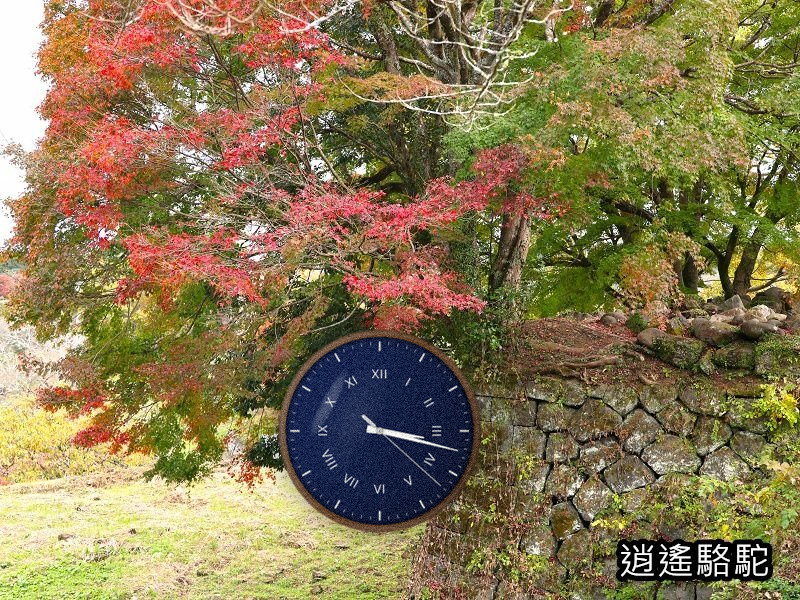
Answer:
3,17,22
